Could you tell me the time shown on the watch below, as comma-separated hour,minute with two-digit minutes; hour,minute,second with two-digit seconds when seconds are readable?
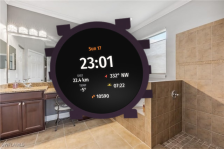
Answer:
23,01
